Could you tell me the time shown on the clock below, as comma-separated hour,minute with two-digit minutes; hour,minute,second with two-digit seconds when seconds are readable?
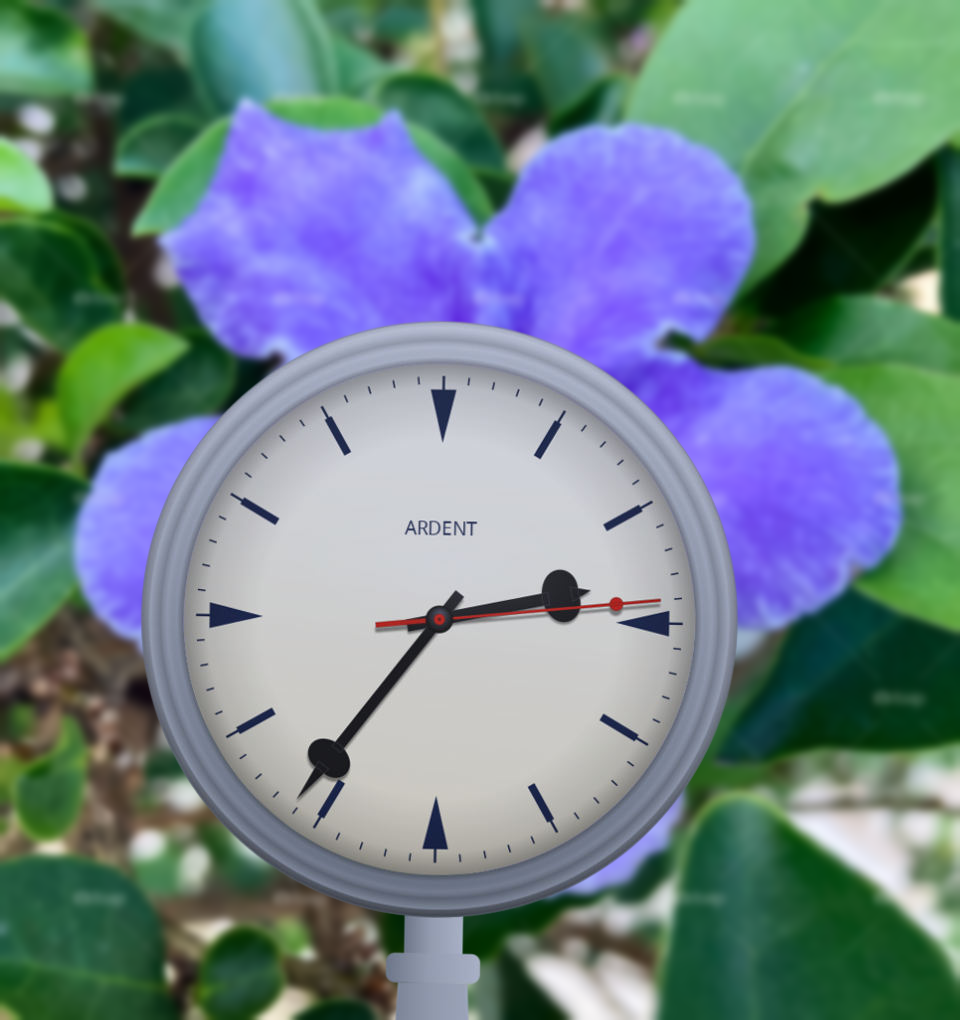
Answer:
2,36,14
